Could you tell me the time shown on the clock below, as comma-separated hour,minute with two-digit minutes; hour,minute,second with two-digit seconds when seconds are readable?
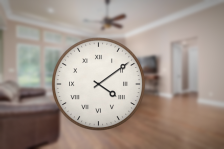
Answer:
4,09
